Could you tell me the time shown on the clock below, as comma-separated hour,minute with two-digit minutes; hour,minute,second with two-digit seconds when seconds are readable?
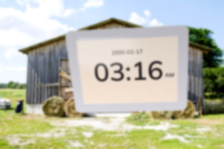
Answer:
3,16
